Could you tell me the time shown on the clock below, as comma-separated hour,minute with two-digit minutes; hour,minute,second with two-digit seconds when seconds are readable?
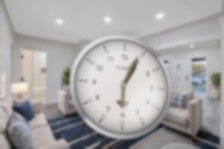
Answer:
6,04
